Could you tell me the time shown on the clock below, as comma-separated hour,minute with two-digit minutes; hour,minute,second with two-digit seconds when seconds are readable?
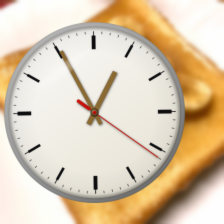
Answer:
12,55,21
